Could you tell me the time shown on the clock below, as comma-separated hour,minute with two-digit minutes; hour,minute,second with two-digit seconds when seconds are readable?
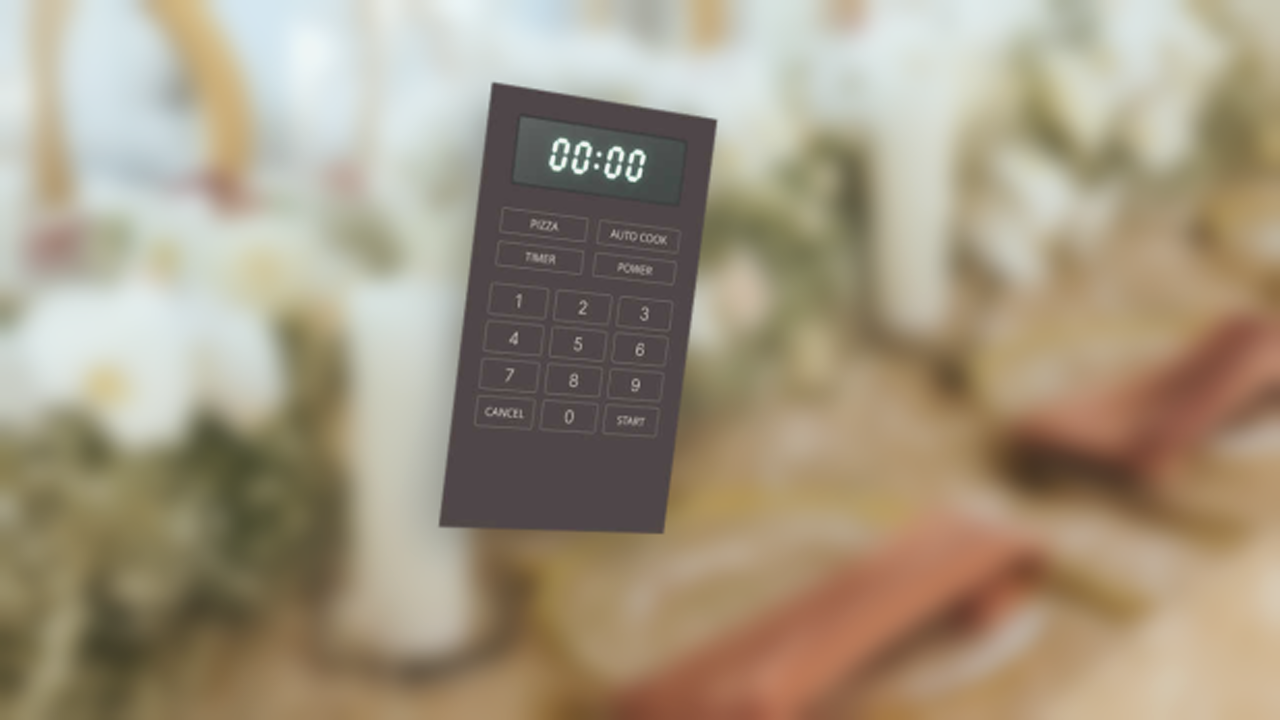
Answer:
0,00
